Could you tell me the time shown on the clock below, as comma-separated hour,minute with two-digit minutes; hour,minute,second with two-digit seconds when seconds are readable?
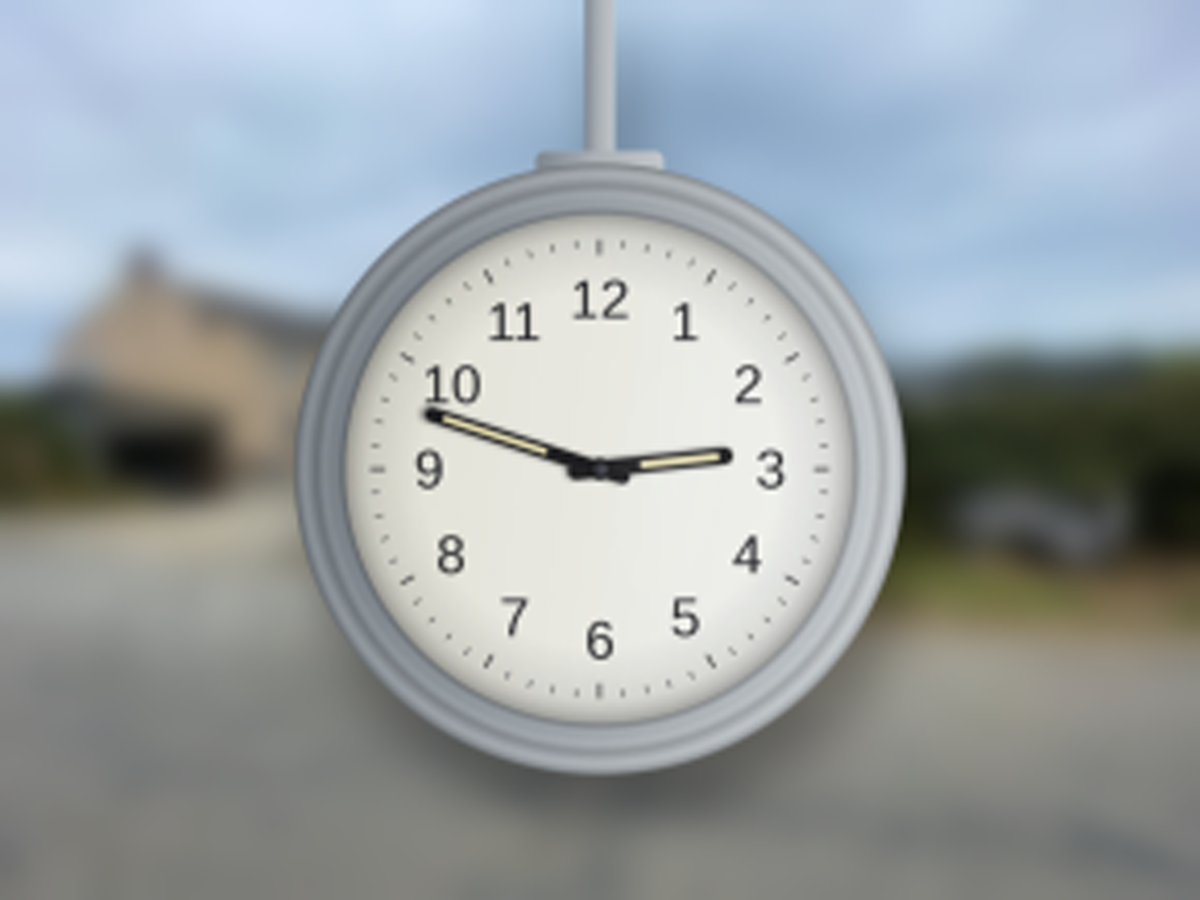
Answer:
2,48
